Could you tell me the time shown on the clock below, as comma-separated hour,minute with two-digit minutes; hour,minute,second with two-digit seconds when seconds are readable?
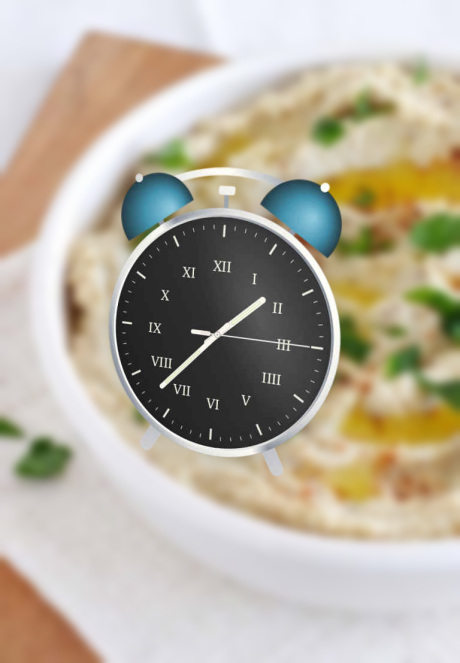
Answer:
1,37,15
